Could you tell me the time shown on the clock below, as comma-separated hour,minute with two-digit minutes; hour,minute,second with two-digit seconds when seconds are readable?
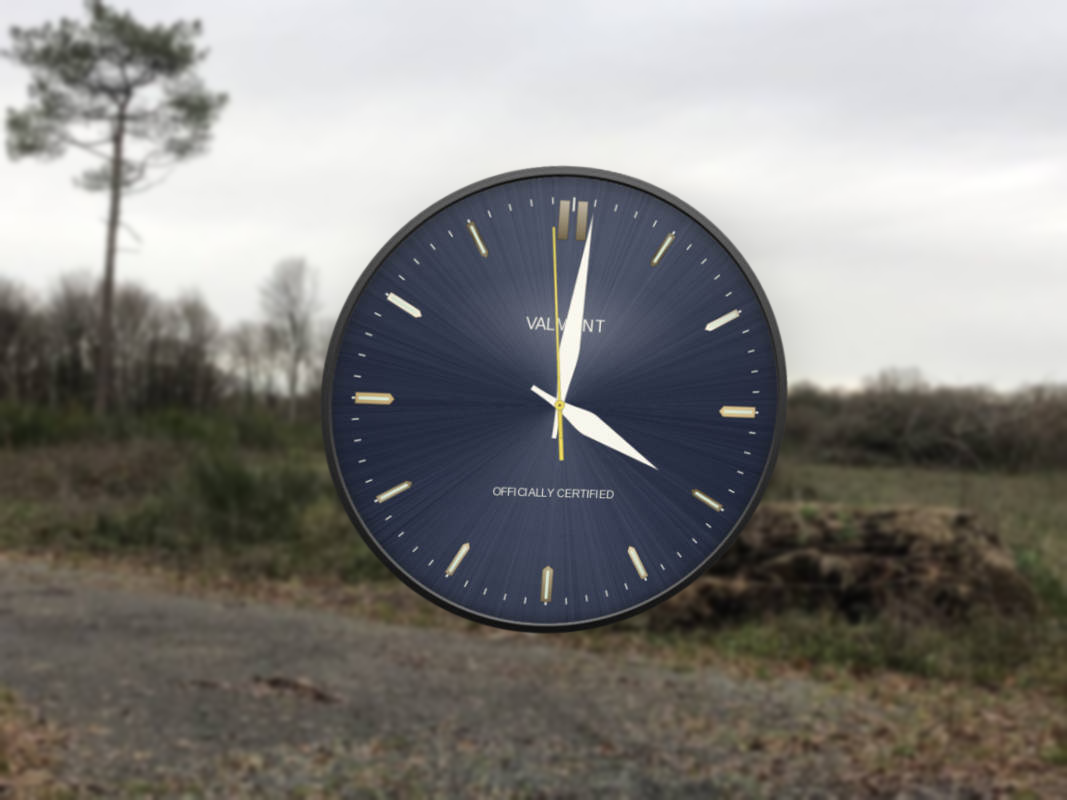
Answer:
4,00,59
